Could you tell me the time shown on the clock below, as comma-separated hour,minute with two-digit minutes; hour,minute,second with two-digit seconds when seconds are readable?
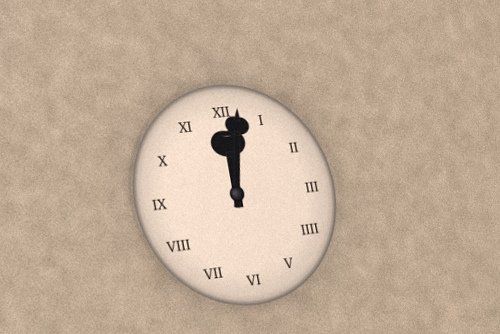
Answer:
12,02
